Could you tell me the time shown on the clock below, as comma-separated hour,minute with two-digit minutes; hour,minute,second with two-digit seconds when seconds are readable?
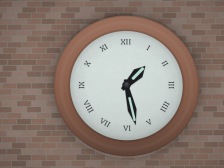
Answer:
1,28
